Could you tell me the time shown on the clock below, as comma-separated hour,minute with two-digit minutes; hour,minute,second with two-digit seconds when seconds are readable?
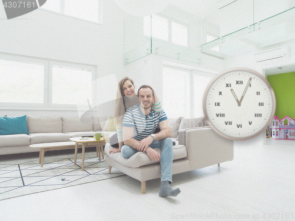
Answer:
11,04
